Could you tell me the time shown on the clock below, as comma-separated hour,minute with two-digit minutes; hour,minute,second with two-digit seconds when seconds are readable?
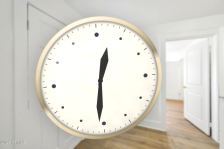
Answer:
12,31
